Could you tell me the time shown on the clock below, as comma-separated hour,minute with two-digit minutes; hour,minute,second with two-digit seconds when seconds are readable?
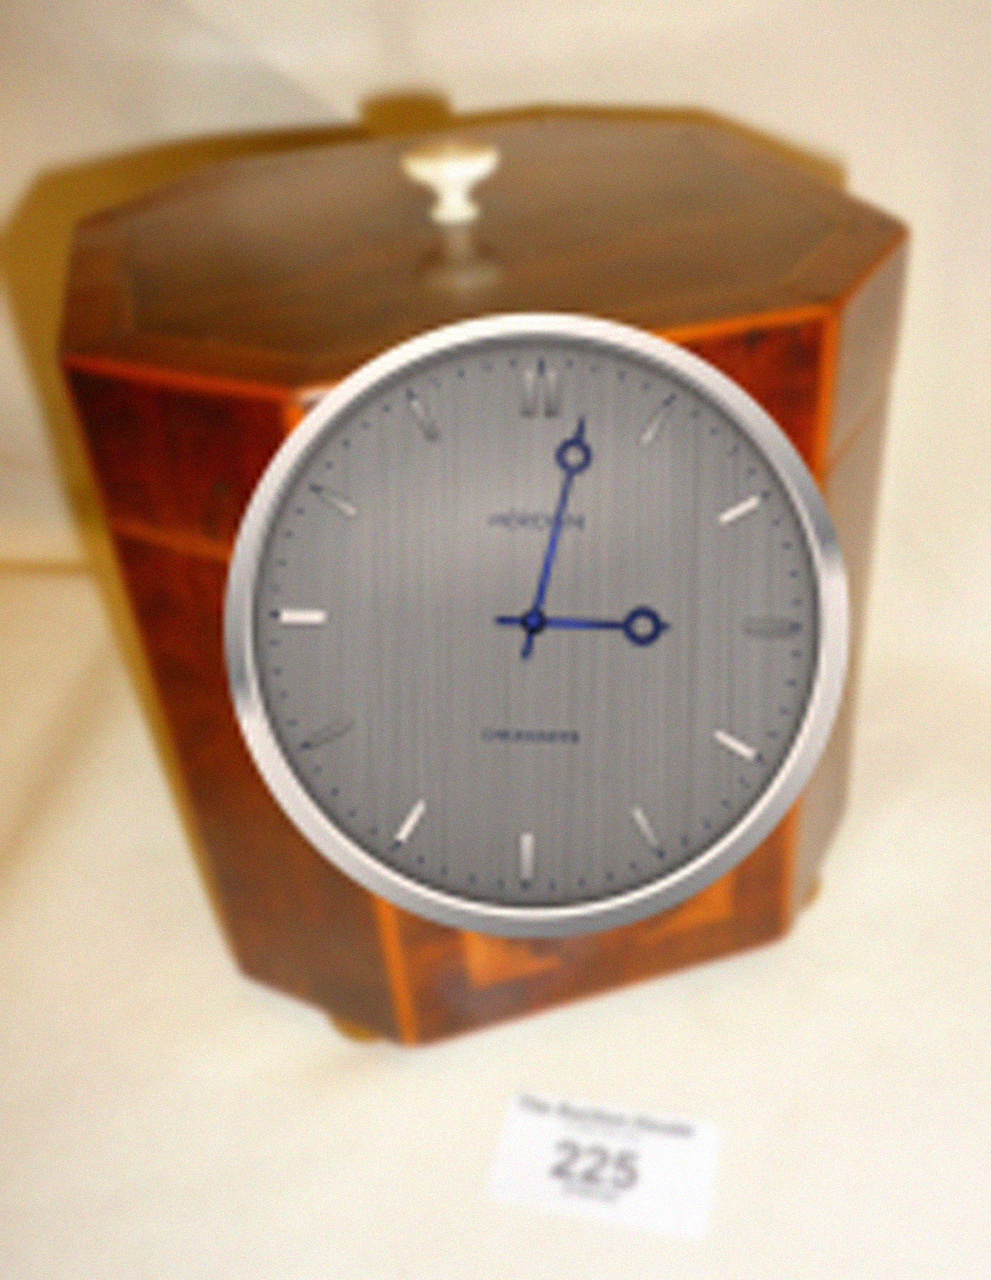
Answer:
3,02
